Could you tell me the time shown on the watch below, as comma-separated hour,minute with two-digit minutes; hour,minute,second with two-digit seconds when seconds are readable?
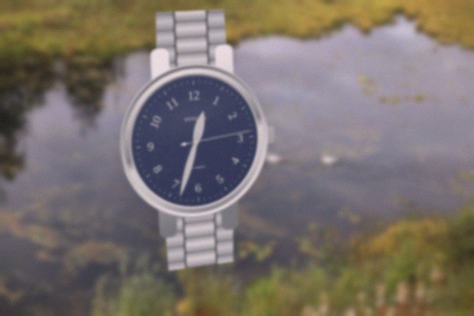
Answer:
12,33,14
